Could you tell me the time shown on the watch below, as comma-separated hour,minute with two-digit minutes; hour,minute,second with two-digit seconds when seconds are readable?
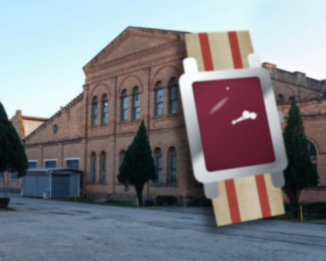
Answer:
2,13
